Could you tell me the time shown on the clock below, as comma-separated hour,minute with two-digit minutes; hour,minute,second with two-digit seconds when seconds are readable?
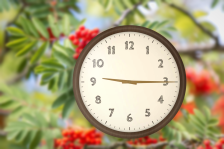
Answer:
9,15
